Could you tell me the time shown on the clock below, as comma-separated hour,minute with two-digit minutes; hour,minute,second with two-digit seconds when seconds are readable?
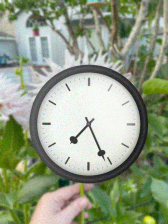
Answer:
7,26
